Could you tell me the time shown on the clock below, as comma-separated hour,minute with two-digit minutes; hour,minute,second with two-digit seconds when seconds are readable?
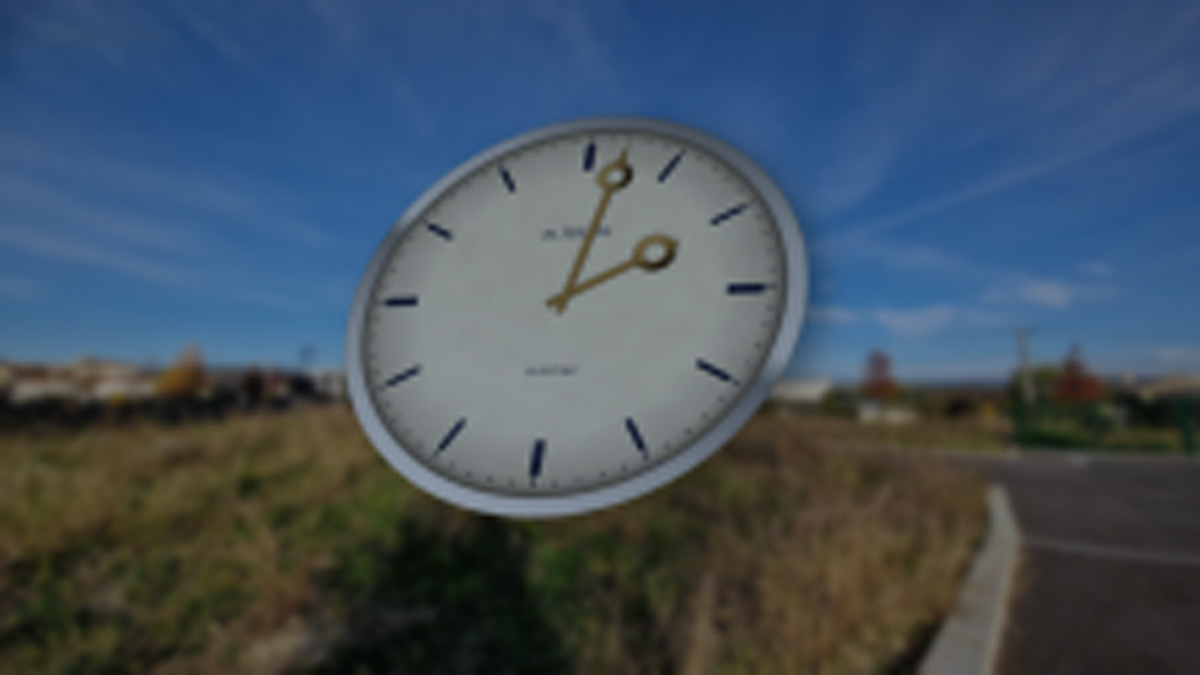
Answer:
2,02
